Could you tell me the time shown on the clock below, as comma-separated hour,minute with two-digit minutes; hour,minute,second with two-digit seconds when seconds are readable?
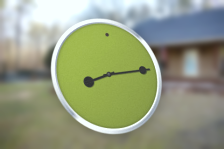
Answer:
8,13
